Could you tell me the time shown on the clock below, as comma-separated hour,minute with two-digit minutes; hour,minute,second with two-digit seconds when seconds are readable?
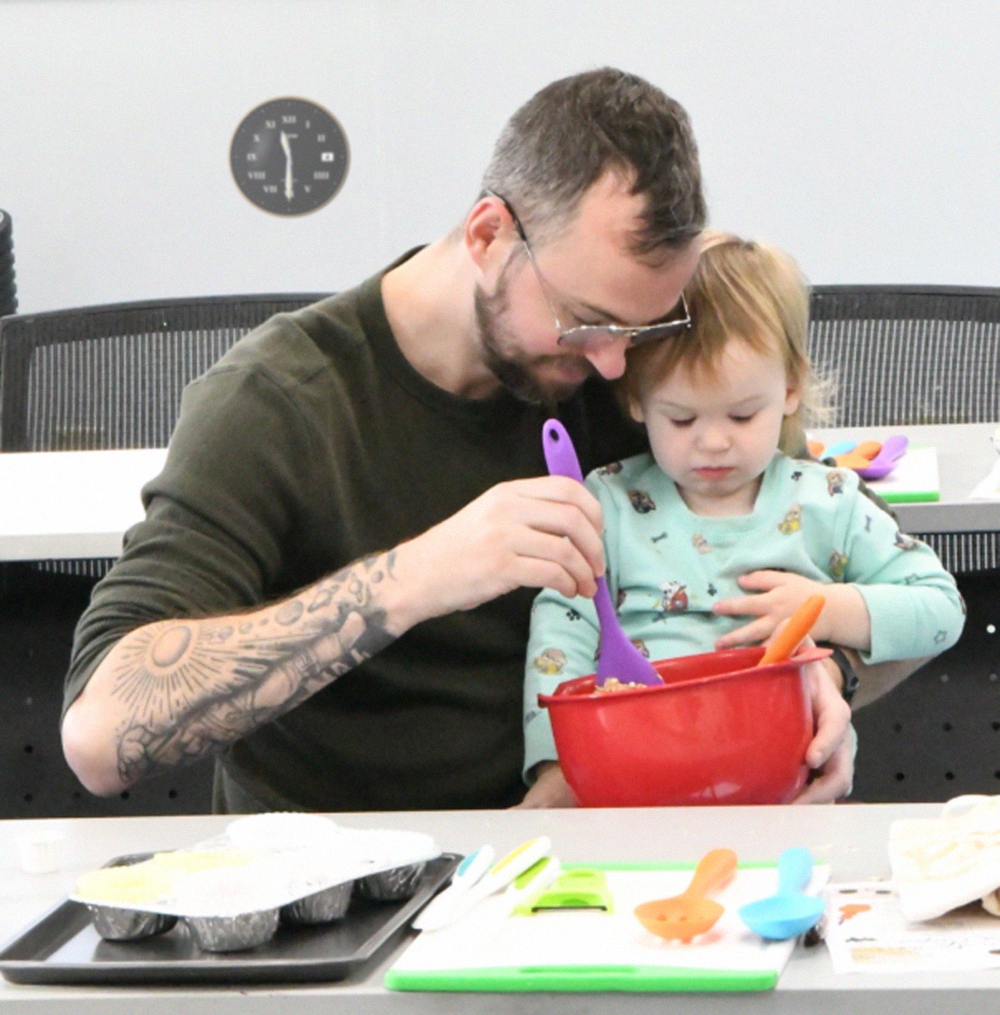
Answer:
11,30
